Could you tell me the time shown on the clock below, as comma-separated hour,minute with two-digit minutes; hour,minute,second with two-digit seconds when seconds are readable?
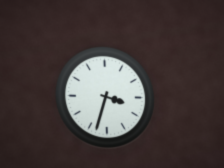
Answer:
3,33
